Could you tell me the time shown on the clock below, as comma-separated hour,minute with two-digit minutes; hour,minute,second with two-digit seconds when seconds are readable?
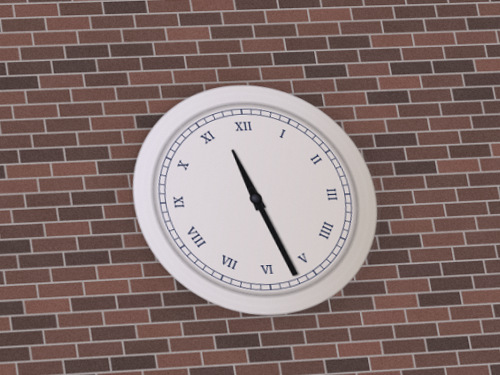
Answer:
11,27
